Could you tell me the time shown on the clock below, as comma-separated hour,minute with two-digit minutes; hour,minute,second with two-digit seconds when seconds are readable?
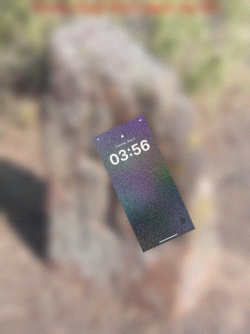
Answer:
3,56
